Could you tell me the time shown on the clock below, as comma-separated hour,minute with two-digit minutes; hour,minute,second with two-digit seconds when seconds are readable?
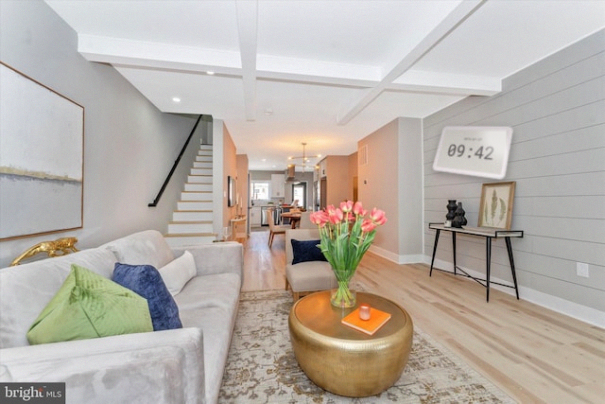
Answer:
9,42
